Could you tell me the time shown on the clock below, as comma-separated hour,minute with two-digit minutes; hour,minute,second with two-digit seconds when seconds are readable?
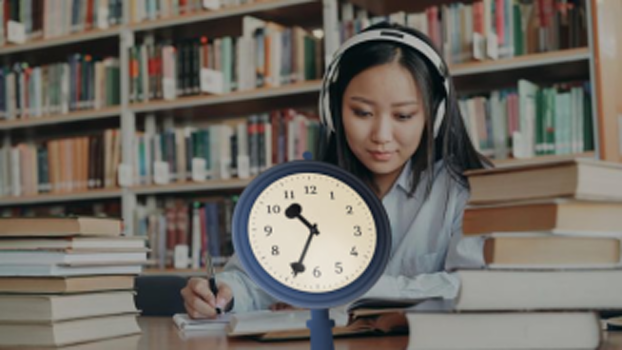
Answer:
10,34
